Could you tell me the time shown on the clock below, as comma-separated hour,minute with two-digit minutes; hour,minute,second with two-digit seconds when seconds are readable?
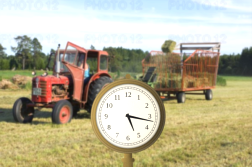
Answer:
5,17
